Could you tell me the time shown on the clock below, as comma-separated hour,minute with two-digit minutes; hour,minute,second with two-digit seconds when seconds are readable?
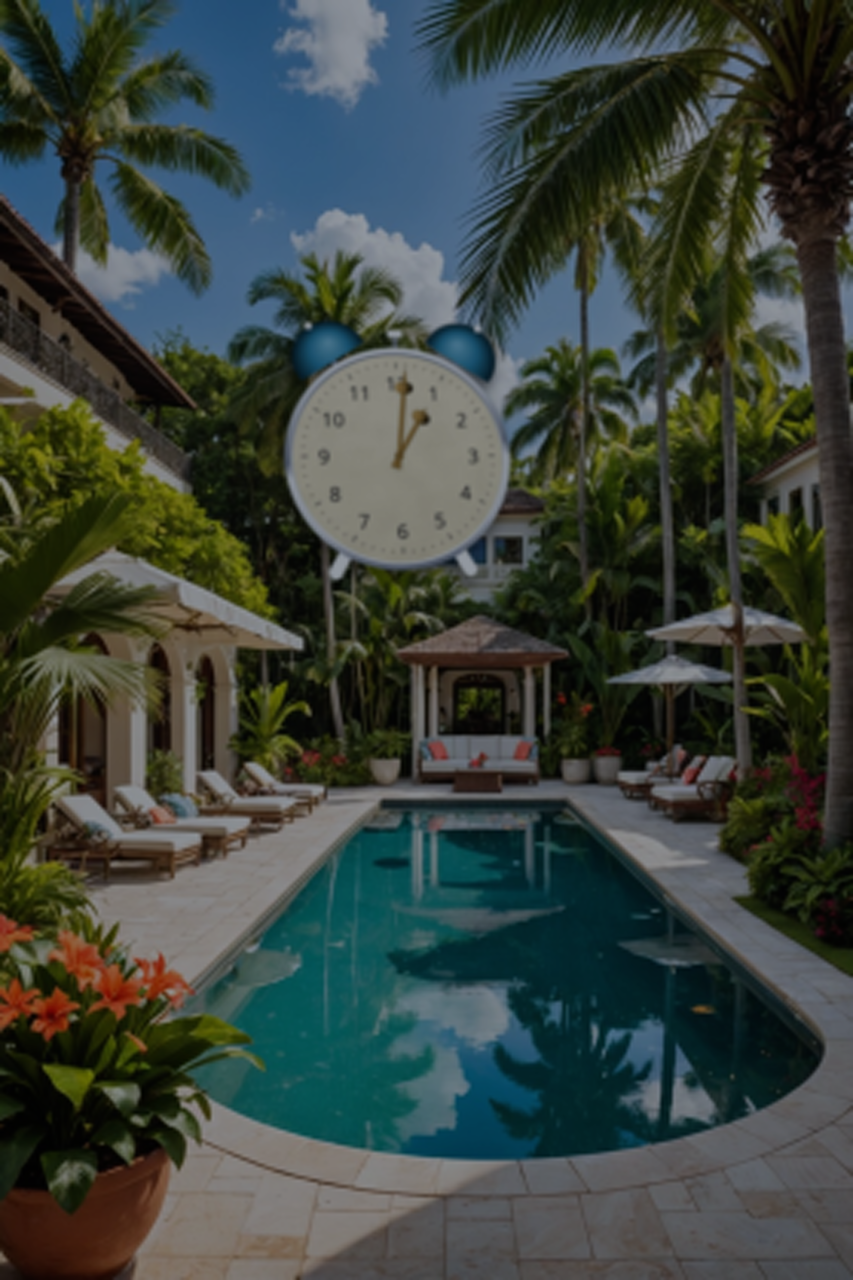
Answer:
1,01
